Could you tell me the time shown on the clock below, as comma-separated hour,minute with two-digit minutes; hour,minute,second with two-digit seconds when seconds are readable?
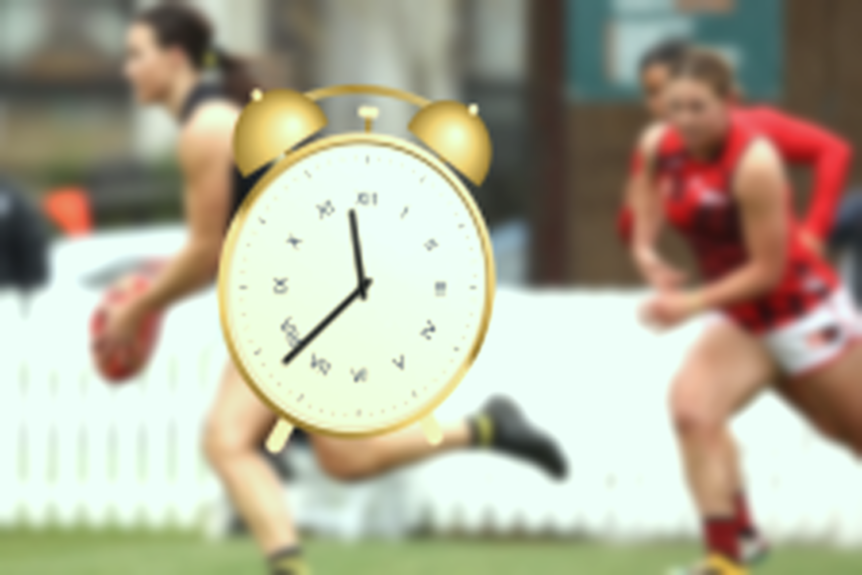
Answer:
11,38
